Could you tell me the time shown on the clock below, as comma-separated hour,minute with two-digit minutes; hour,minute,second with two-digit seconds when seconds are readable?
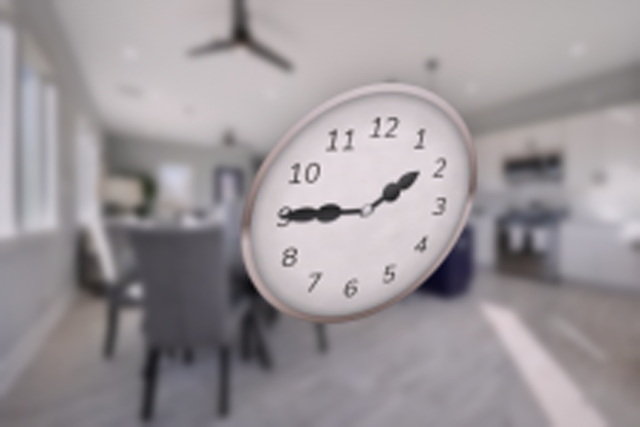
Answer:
1,45
